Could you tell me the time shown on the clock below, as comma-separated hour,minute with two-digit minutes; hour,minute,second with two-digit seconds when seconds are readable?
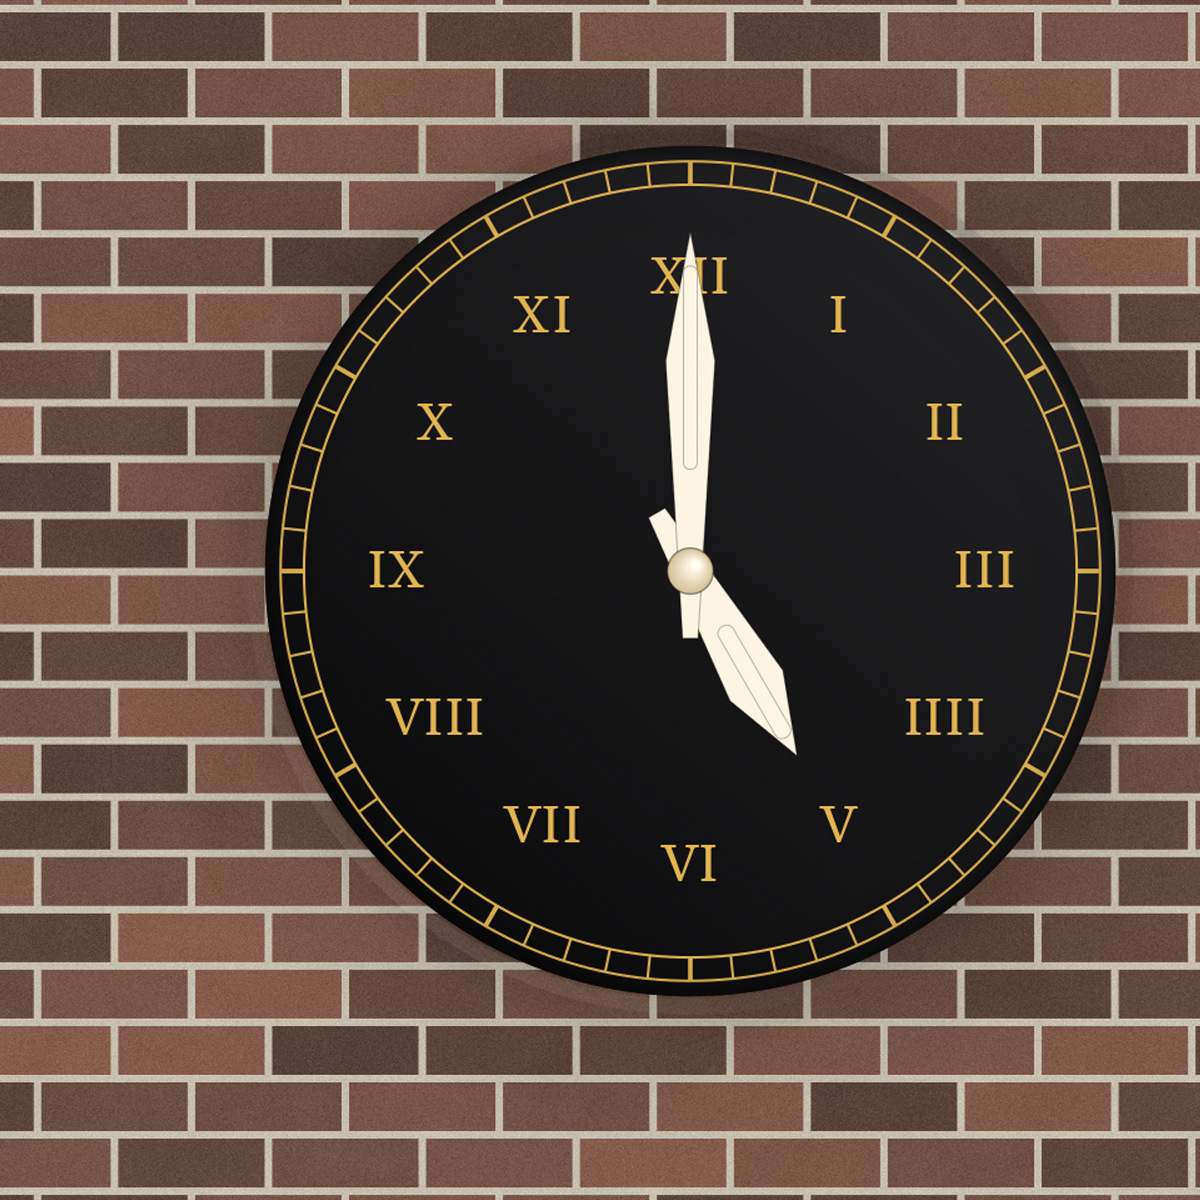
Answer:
5,00
